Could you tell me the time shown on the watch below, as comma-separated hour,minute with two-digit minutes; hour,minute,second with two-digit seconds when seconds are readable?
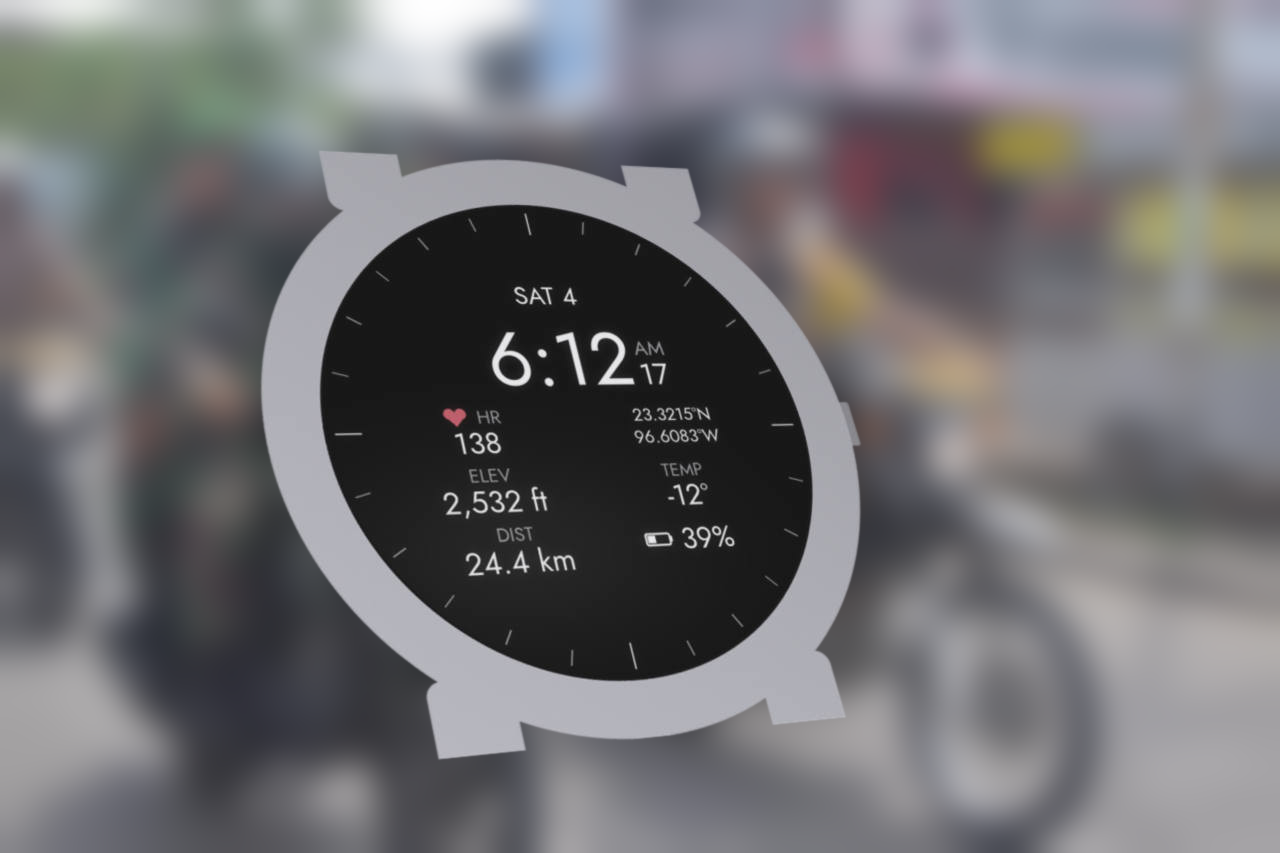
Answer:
6,12,17
